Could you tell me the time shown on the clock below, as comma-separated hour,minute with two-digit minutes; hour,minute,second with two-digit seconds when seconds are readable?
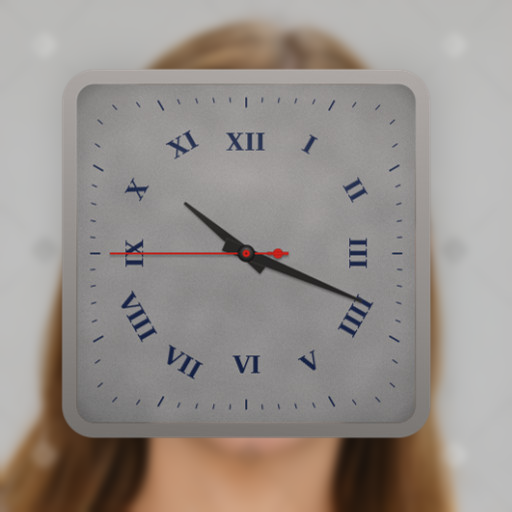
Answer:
10,18,45
